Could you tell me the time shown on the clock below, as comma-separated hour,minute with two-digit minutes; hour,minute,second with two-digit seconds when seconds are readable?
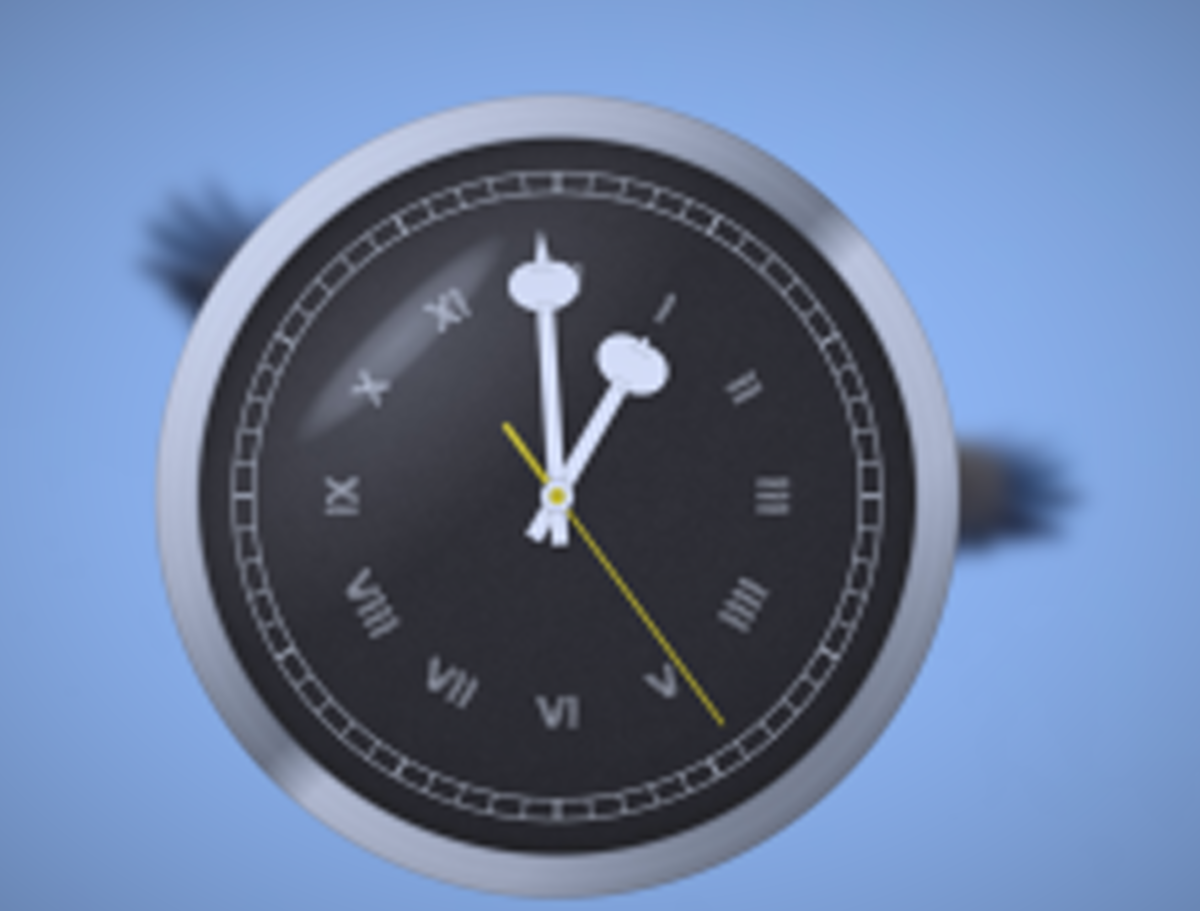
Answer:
12,59,24
